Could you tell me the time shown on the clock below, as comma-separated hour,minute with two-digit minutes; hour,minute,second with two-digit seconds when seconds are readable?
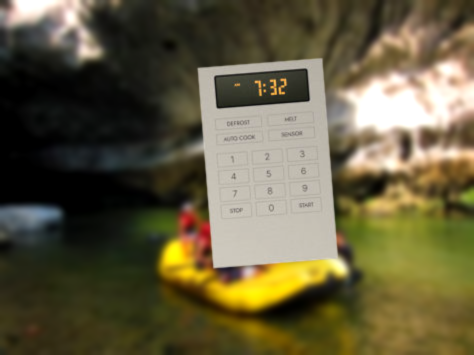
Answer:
7,32
